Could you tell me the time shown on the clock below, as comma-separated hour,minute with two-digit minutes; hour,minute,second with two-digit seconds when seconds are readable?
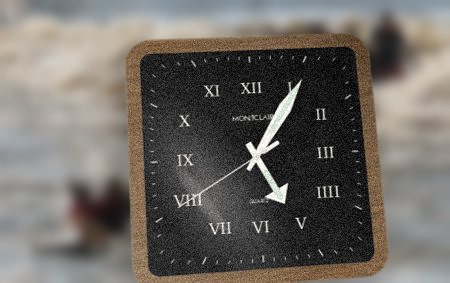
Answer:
5,05,40
